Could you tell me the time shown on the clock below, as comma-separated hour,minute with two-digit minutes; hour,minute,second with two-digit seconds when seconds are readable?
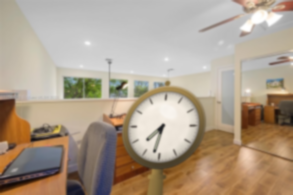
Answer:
7,32
